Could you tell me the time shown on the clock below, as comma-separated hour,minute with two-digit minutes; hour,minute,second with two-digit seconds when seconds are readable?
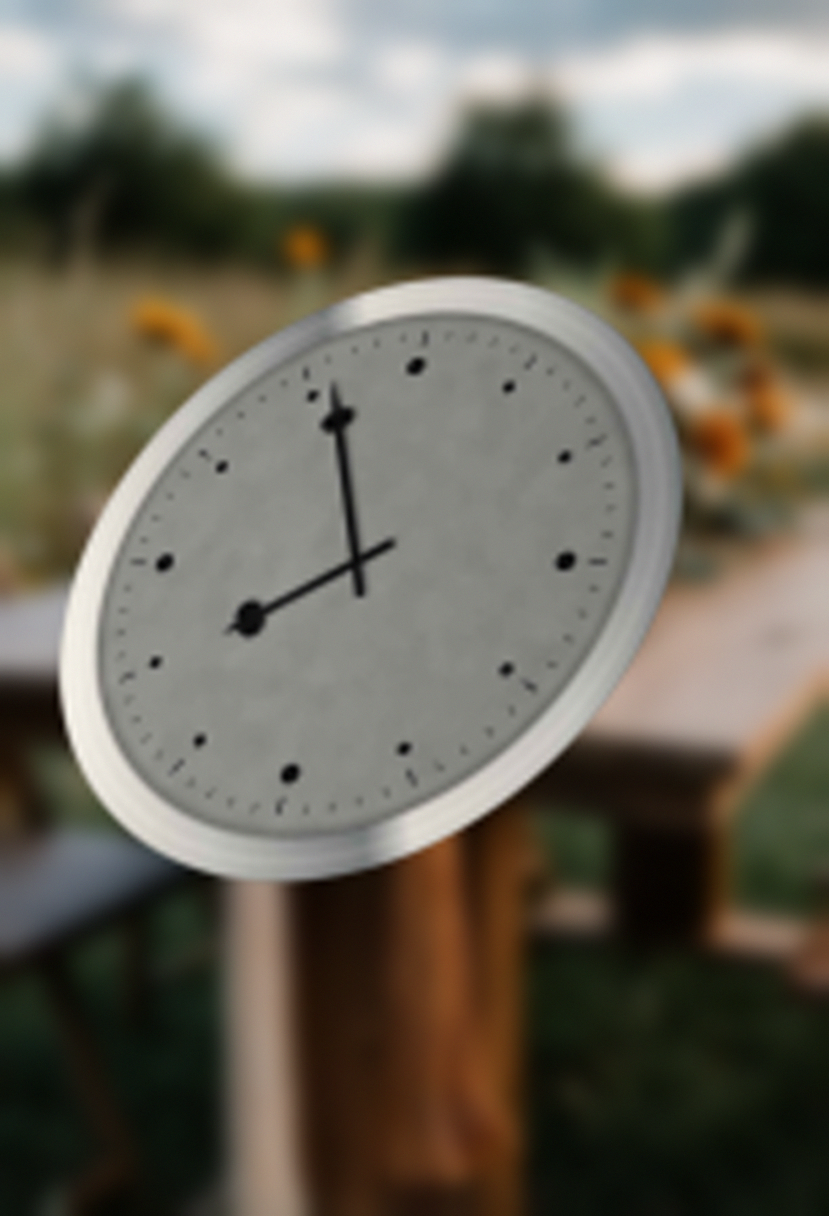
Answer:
7,56
